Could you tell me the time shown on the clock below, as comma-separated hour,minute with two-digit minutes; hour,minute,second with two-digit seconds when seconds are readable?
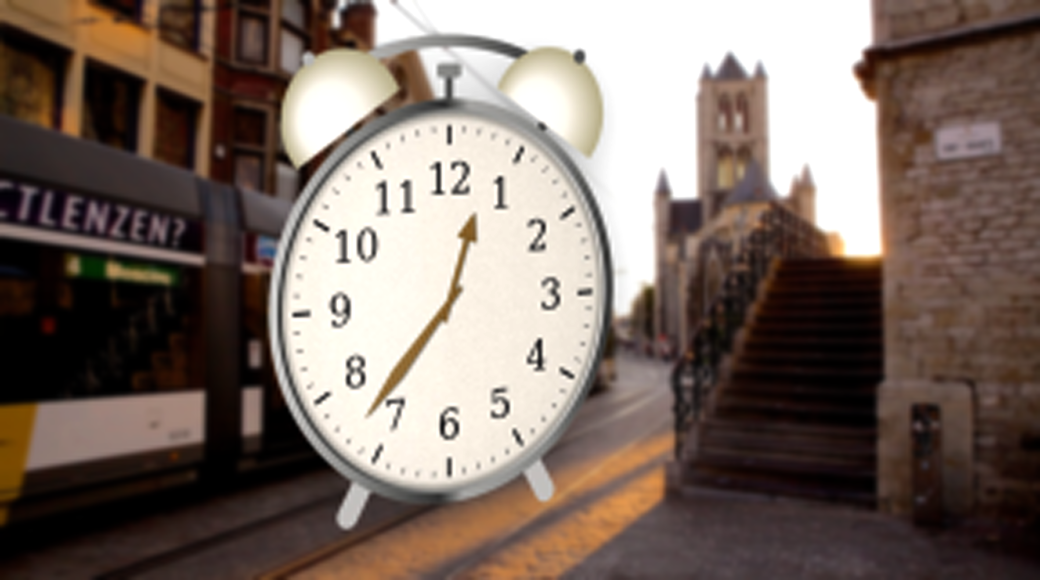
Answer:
12,37
